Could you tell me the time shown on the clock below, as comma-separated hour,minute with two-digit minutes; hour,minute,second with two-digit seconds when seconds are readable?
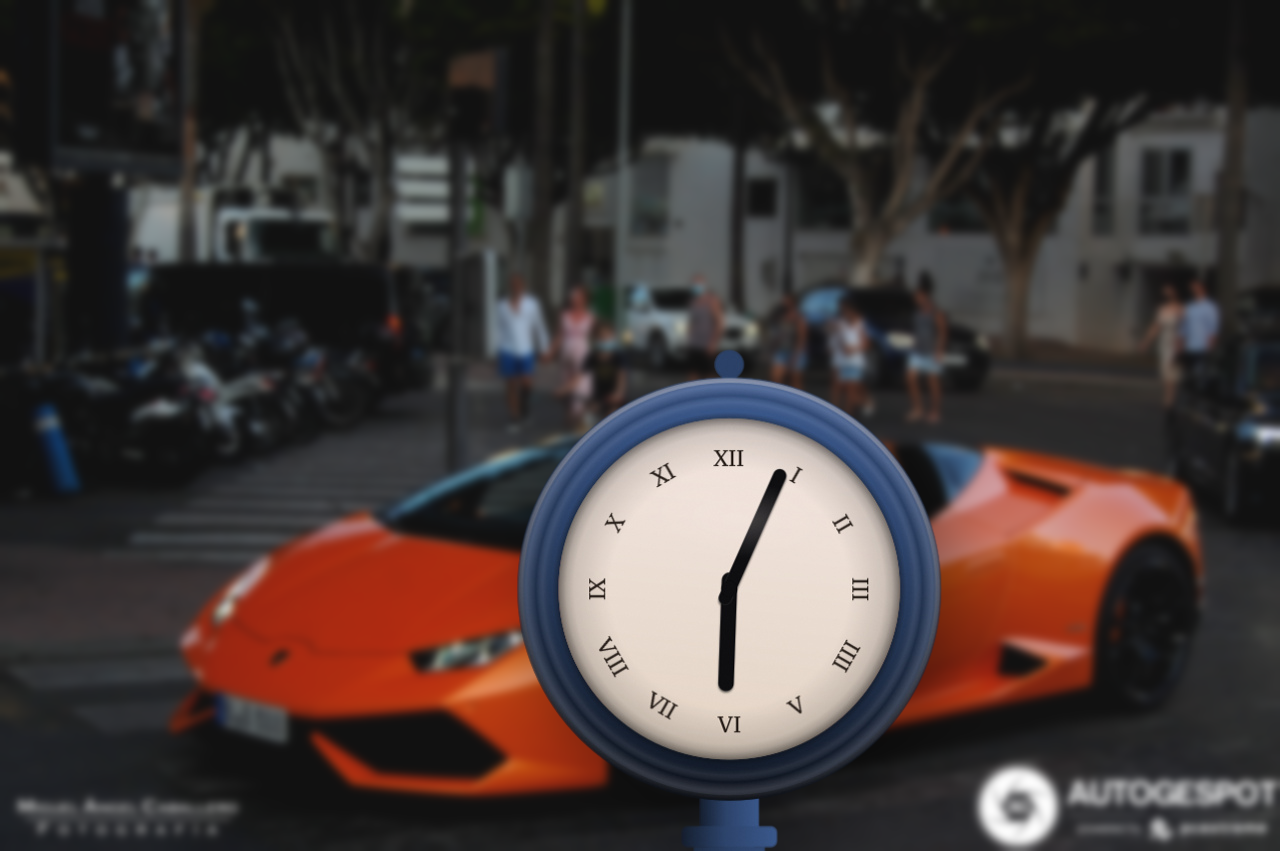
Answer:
6,04
